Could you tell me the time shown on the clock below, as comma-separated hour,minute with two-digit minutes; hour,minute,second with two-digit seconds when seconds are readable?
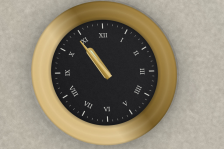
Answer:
10,54
